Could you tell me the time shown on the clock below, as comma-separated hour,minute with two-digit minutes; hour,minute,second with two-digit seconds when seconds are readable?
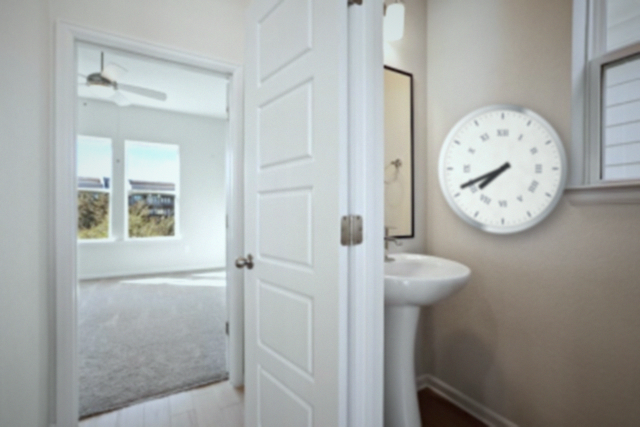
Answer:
7,41
